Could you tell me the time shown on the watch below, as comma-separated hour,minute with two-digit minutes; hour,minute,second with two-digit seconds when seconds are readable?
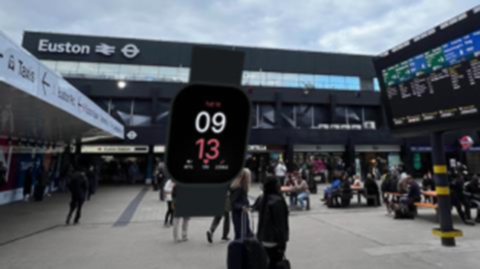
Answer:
9,13
